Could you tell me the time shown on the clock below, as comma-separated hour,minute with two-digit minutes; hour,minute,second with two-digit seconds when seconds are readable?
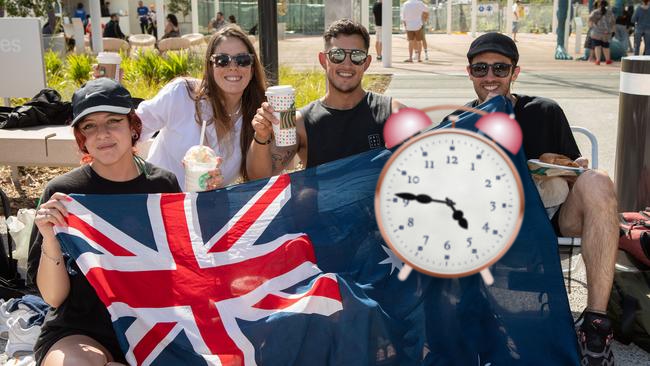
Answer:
4,46
